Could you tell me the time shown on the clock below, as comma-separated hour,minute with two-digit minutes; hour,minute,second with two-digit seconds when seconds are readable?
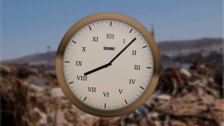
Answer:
8,07
